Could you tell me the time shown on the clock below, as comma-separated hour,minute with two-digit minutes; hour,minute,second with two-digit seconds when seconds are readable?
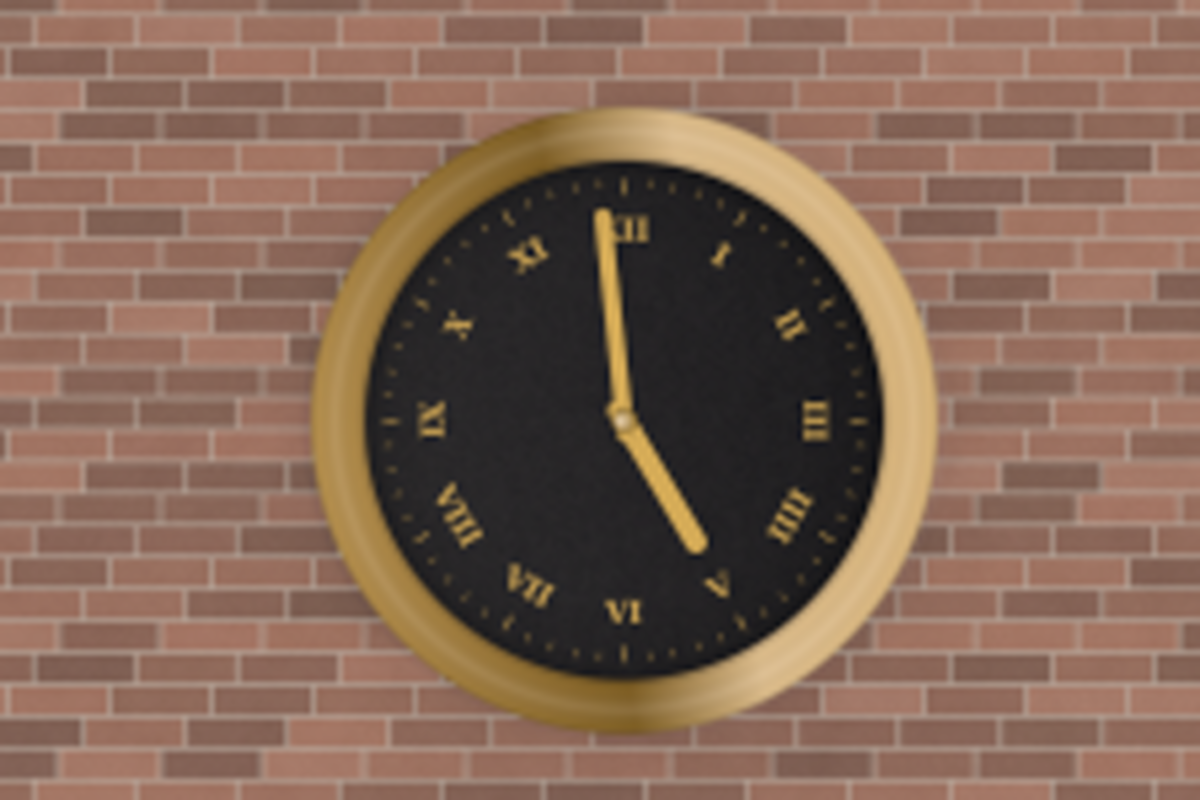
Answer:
4,59
